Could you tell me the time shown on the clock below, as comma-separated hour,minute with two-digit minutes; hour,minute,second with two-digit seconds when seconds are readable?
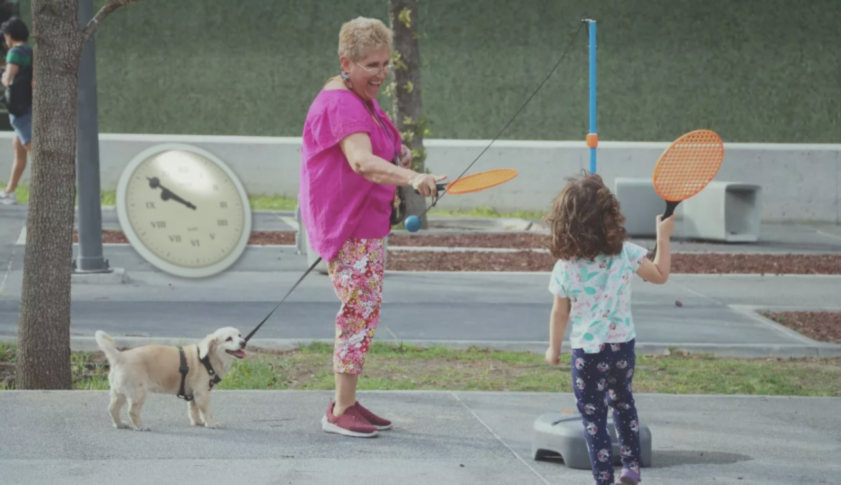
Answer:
9,51
